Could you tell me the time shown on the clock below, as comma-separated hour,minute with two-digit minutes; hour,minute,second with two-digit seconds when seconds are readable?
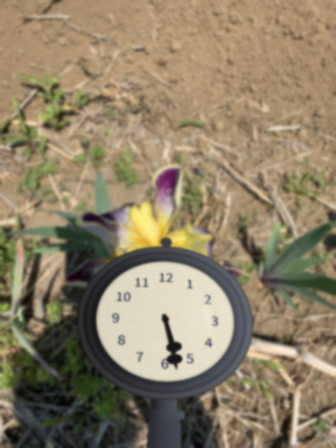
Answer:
5,28
